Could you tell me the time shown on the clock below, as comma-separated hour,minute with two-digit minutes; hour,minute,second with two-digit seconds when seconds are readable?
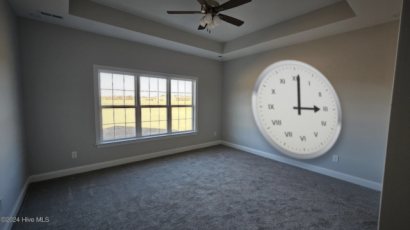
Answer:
3,01
